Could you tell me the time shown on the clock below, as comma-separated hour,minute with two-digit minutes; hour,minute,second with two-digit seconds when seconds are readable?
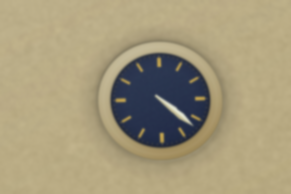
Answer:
4,22
